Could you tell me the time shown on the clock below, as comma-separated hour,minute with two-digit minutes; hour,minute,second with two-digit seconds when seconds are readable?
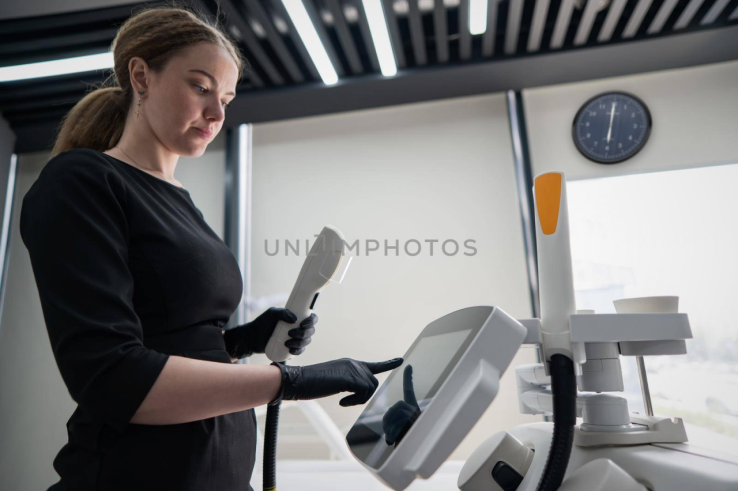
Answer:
6,00
